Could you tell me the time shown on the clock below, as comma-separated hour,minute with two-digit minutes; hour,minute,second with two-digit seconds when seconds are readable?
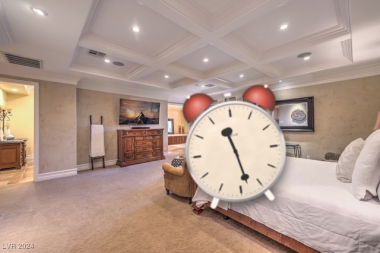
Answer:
11,28
